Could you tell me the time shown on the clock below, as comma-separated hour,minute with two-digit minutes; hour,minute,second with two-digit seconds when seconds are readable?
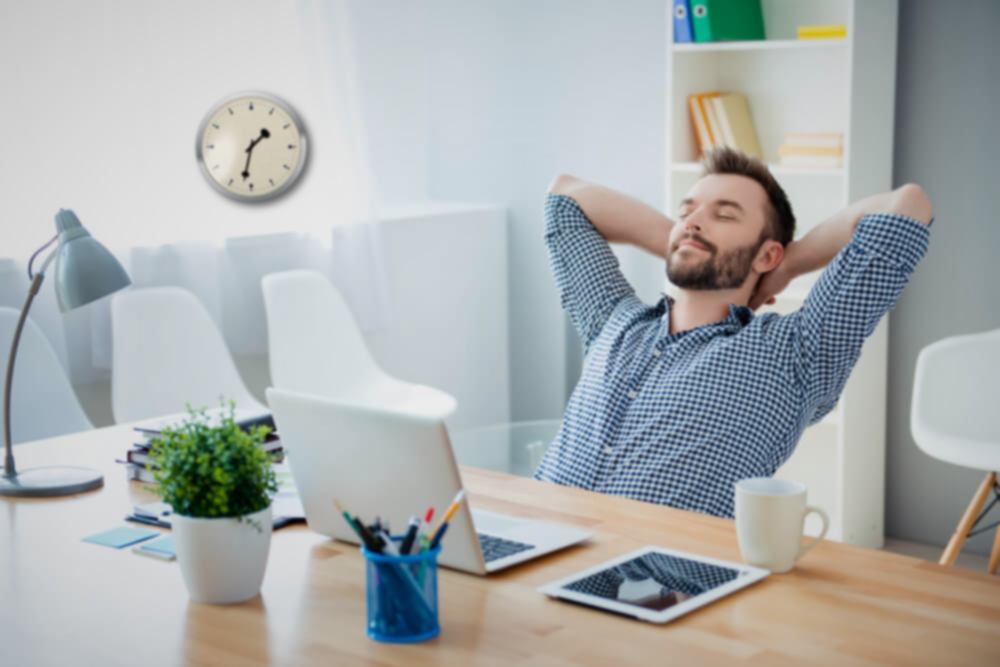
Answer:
1,32
